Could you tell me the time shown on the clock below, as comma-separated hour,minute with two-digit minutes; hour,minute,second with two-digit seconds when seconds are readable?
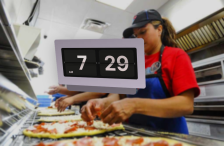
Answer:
7,29
